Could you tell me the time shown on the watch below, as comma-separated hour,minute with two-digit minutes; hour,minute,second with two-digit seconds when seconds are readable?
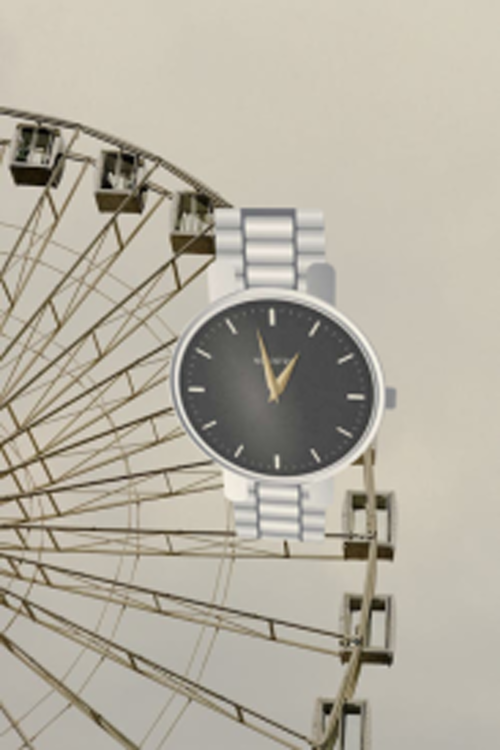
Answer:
12,58
